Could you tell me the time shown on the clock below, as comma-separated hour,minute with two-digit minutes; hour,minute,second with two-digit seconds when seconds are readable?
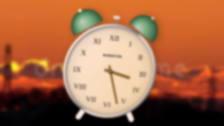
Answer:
3,27
